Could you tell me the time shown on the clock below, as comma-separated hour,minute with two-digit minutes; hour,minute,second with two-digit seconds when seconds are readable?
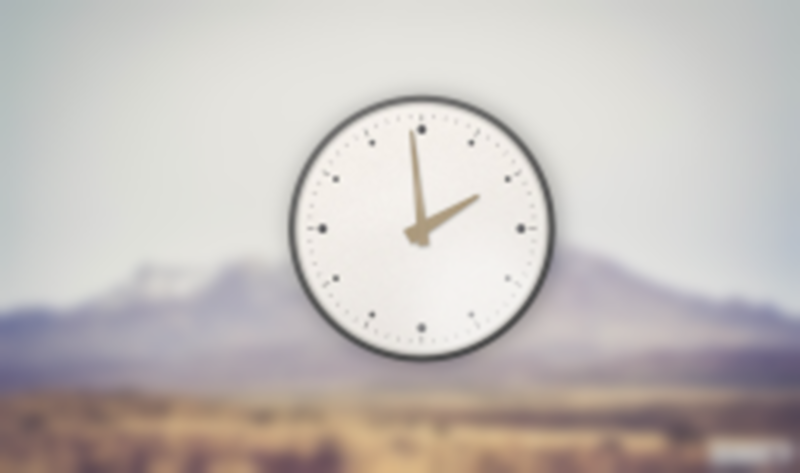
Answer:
1,59
